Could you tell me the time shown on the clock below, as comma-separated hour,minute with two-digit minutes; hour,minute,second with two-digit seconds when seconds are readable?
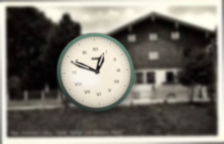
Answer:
12,49
